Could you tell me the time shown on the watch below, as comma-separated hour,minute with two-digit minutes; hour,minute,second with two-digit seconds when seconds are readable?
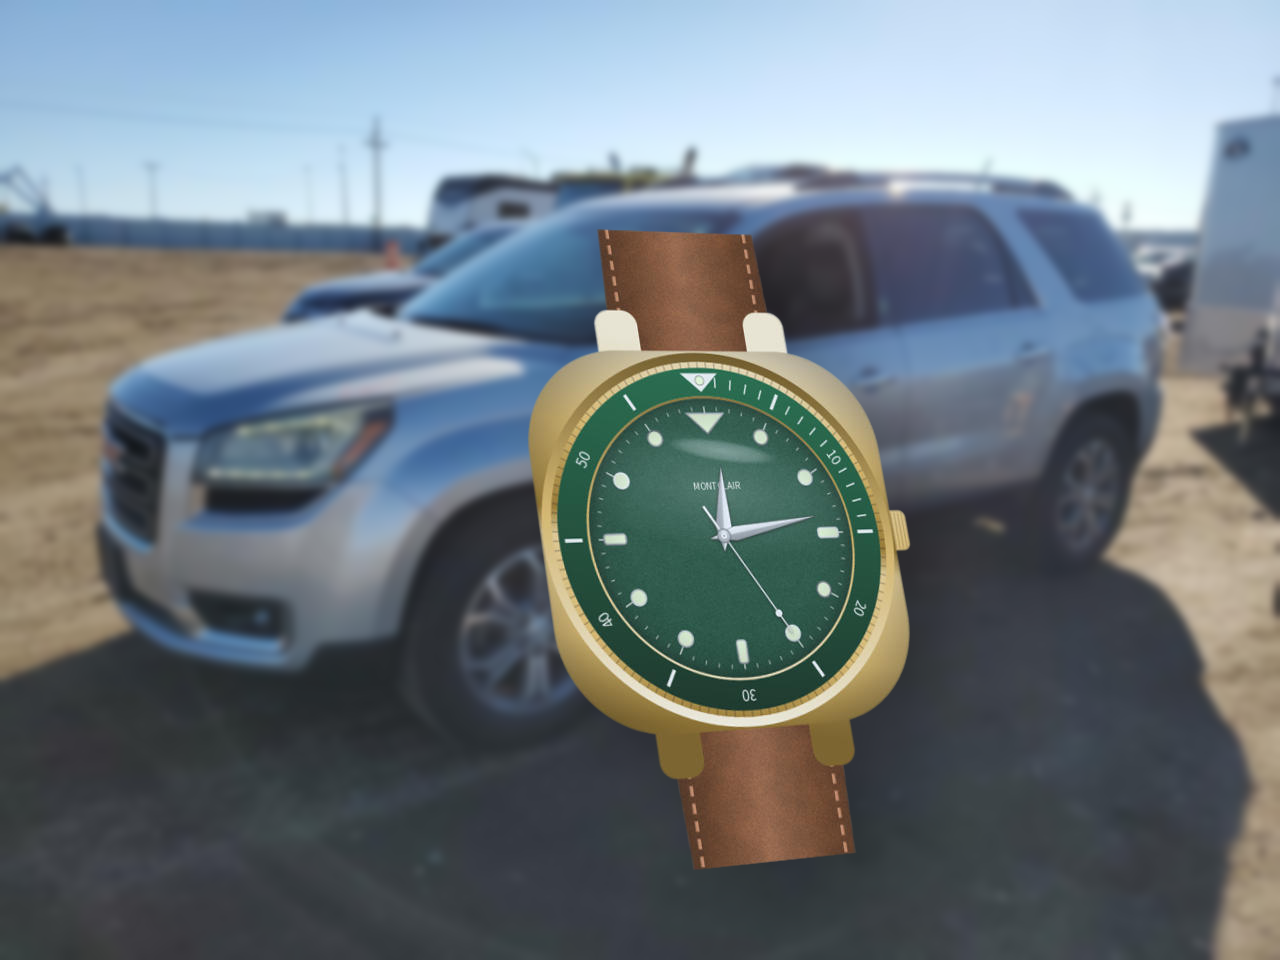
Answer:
12,13,25
